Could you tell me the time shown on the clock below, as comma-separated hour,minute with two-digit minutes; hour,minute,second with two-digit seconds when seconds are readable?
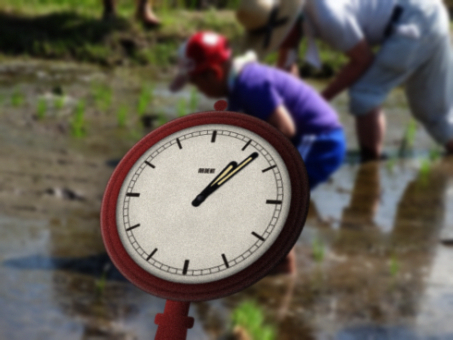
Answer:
1,07
